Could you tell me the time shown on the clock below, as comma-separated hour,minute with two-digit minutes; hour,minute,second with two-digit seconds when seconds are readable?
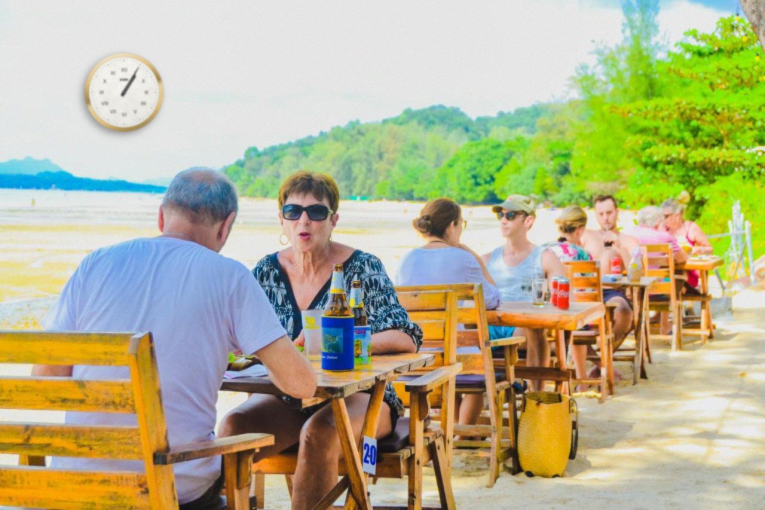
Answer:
1,05
